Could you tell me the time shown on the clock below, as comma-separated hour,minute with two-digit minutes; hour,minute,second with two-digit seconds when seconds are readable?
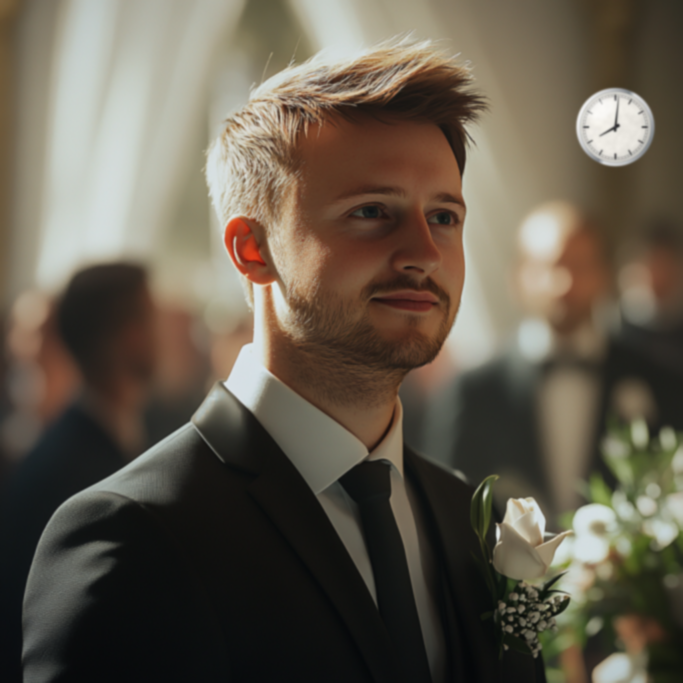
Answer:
8,01
